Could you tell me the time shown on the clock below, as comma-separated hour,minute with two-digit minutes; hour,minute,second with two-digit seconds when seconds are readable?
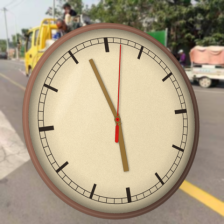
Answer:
5,57,02
